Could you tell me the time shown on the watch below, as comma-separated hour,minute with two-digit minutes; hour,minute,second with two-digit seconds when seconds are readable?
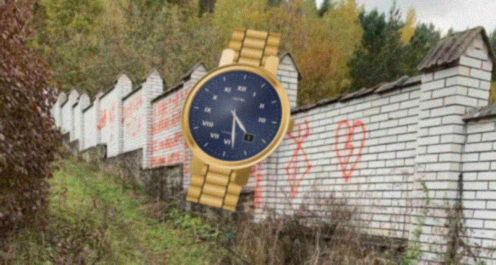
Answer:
4,28
